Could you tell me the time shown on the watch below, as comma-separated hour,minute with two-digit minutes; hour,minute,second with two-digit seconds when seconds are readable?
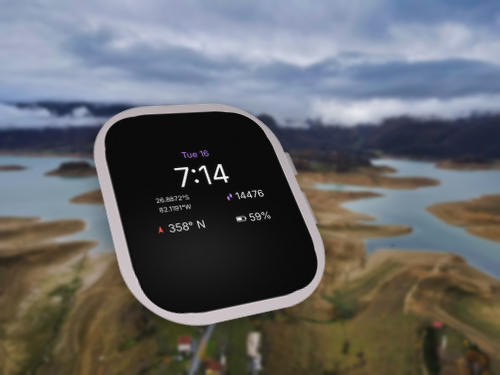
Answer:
7,14
